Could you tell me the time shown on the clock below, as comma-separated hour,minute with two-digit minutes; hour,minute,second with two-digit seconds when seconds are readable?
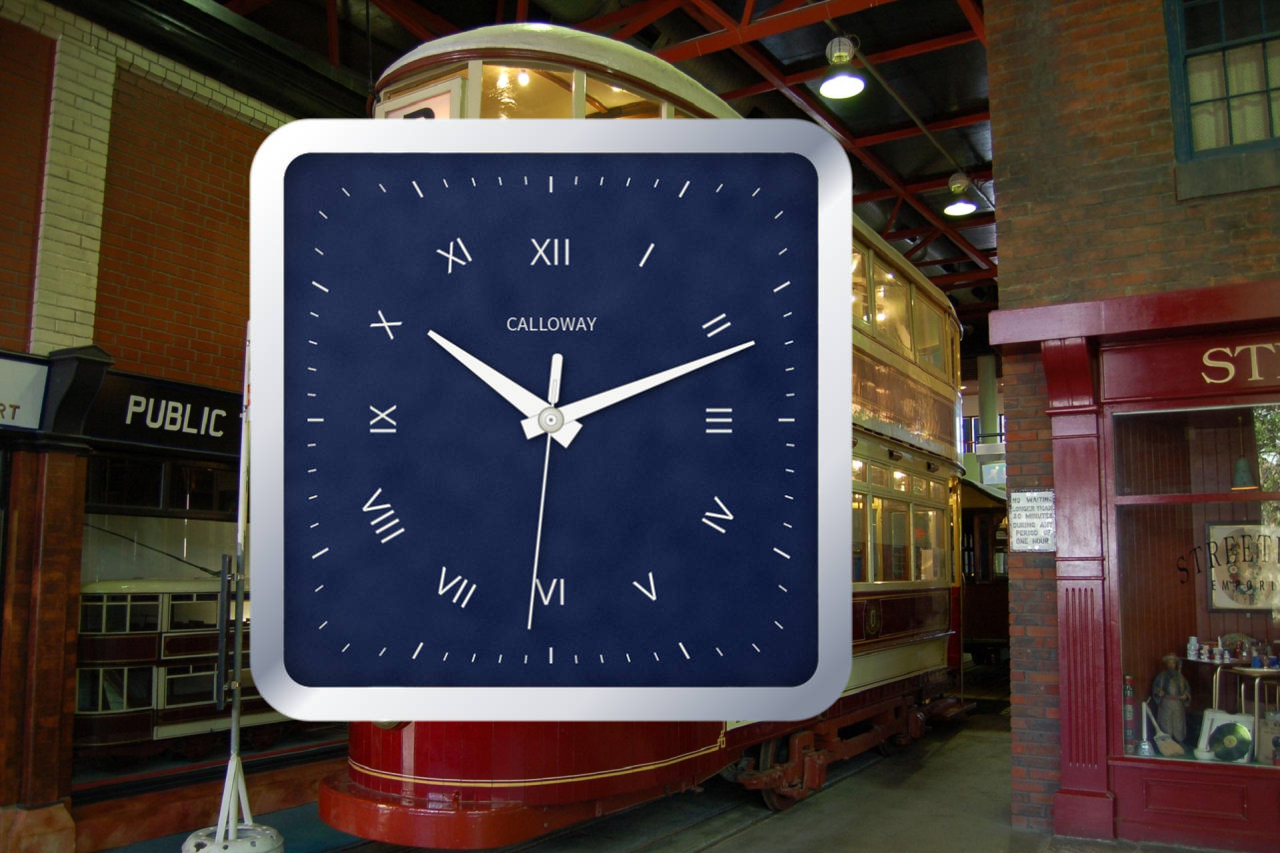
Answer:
10,11,31
